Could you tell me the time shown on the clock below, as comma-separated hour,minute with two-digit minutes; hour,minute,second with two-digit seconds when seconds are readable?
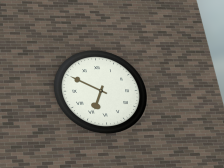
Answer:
6,50
